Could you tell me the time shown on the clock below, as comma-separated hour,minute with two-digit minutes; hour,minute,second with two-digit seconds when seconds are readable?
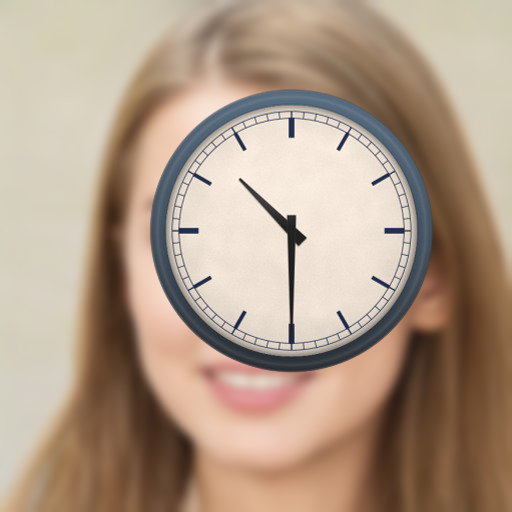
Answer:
10,30
